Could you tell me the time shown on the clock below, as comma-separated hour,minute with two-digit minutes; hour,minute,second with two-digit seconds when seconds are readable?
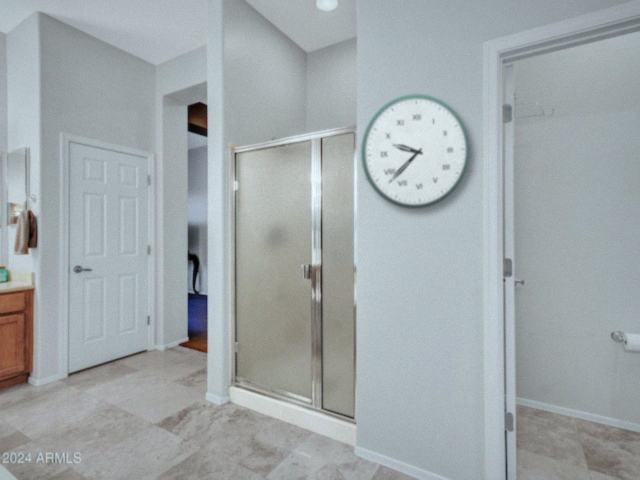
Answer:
9,38
